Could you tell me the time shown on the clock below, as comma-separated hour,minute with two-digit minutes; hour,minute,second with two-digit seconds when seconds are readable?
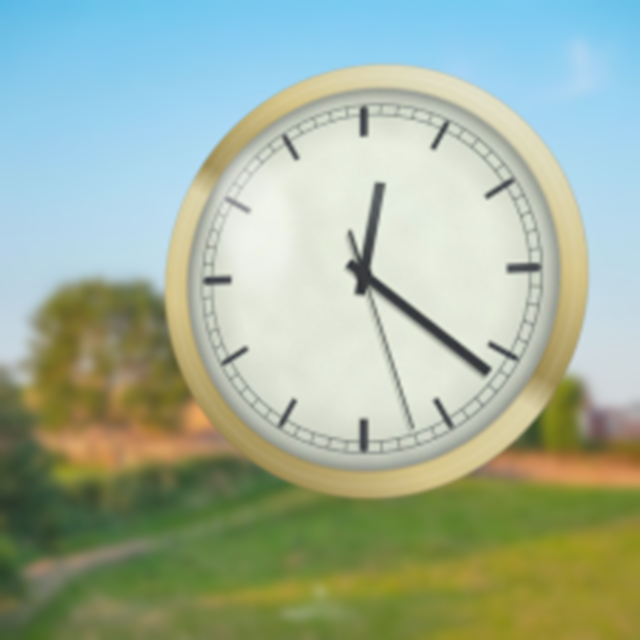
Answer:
12,21,27
